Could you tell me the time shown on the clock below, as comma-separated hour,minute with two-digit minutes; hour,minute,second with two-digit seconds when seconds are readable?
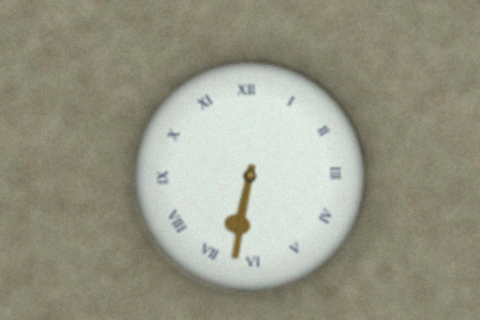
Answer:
6,32
